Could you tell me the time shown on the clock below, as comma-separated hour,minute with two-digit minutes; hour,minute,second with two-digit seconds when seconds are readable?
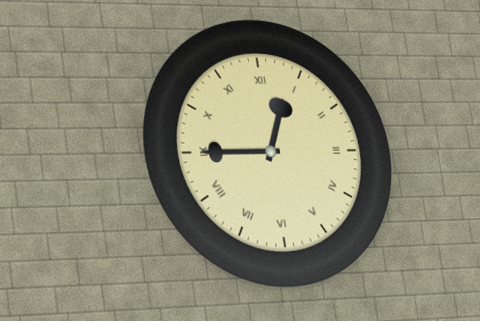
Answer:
12,45
